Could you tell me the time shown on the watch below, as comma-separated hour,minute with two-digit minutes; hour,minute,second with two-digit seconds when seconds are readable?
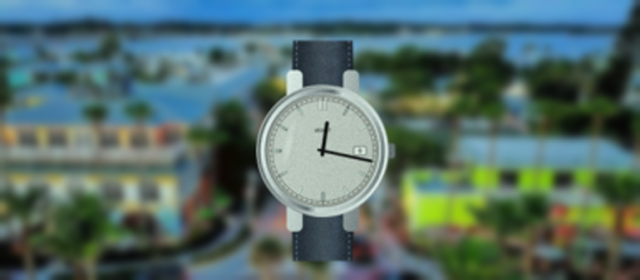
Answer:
12,17
